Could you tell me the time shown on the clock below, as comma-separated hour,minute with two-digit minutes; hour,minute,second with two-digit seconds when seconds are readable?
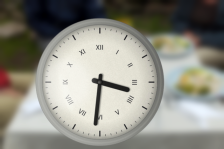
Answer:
3,31
